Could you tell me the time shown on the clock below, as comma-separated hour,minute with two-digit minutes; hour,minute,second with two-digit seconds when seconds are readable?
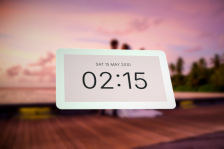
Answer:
2,15
